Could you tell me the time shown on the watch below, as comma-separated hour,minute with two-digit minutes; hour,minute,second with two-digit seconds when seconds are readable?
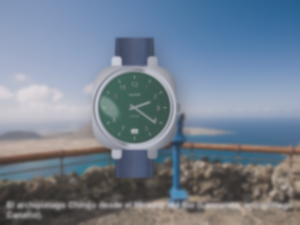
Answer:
2,21
